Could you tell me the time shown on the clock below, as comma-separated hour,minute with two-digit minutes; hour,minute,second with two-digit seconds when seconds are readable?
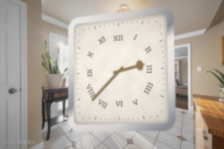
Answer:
2,38
